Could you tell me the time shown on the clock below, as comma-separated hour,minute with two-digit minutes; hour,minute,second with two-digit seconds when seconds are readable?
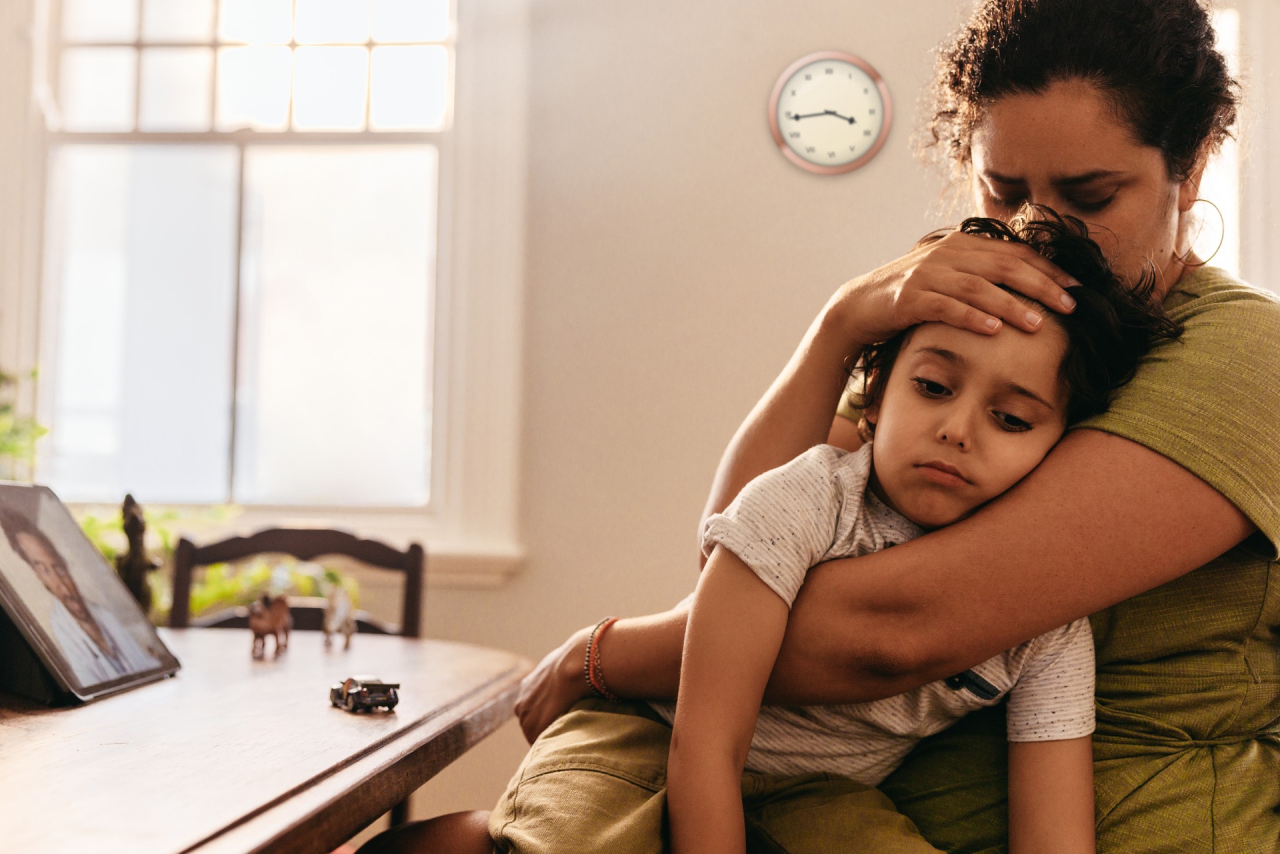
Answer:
3,44
